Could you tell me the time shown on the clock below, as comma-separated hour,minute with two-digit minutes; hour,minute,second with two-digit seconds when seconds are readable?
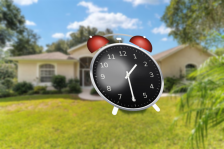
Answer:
1,30
